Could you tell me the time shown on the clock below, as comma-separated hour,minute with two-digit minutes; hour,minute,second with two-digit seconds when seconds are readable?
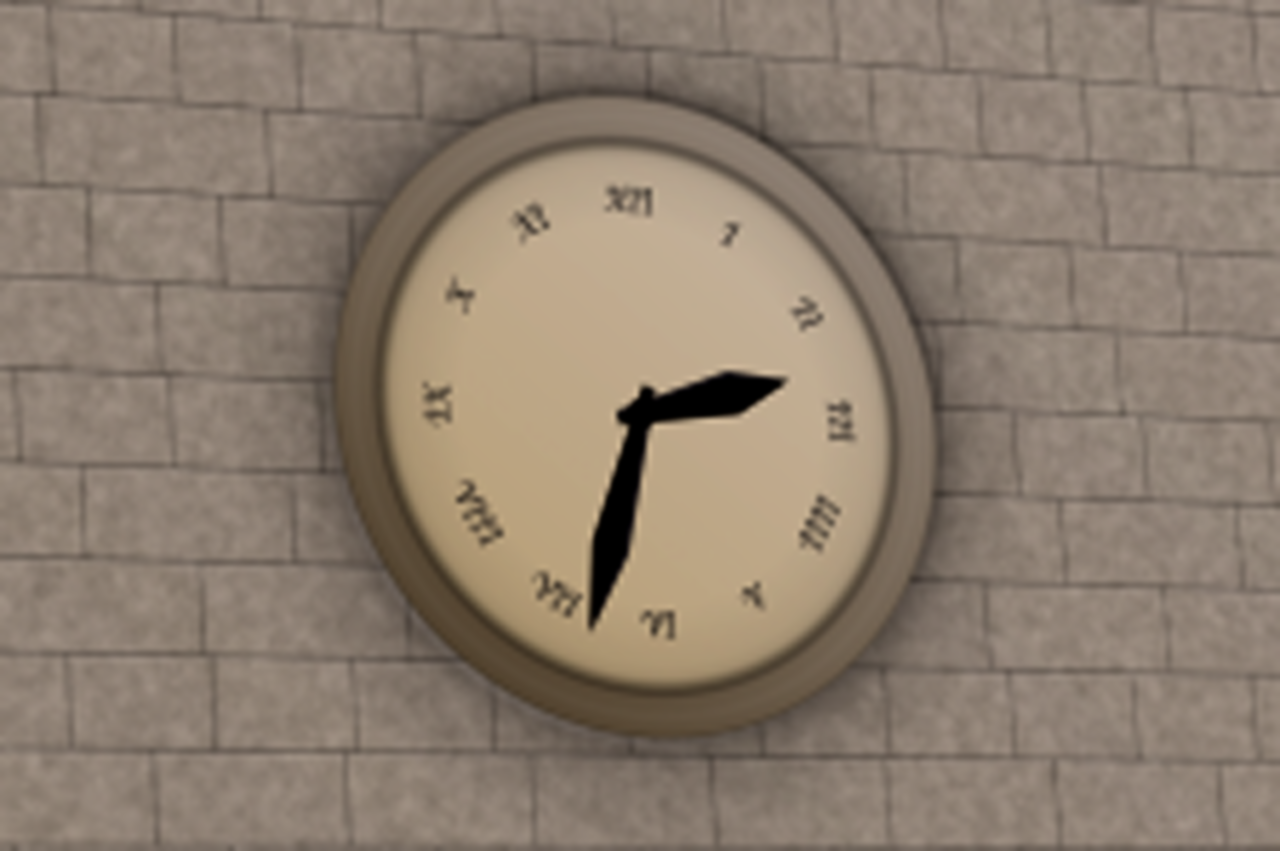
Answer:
2,33
